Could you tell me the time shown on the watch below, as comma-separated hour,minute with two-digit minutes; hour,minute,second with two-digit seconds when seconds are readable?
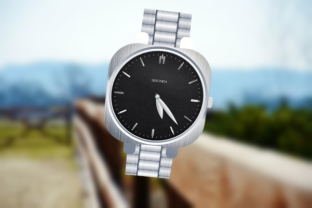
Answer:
5,23
